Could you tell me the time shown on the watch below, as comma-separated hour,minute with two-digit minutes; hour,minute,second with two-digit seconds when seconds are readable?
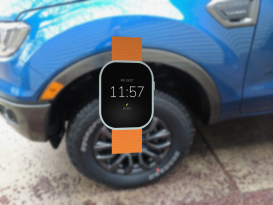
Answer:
11,57
